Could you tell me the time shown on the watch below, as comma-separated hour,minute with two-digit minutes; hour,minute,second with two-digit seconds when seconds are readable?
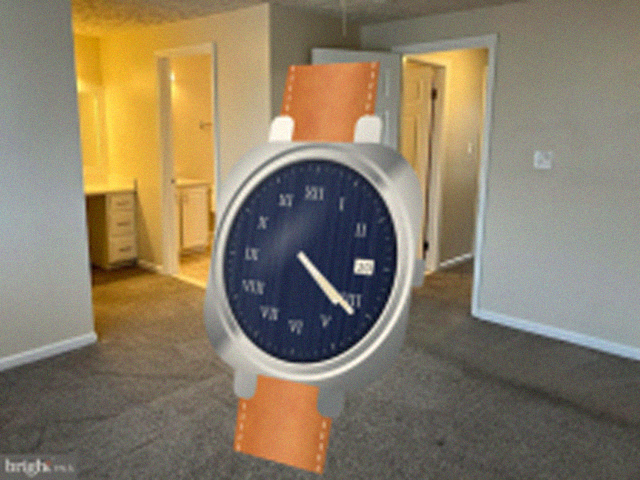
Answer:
4,21
